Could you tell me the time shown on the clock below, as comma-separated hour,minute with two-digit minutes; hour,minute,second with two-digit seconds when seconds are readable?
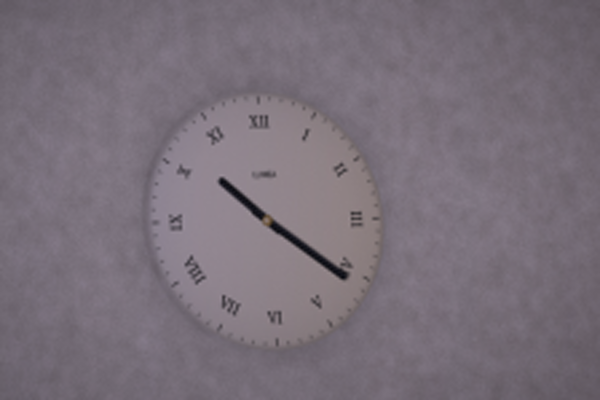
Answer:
10,21
